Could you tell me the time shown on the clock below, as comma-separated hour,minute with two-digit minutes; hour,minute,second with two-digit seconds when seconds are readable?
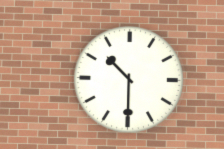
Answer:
10,30
